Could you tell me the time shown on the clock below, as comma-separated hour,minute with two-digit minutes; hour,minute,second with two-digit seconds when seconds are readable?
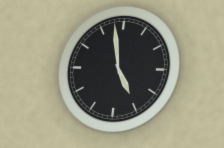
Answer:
4,58
